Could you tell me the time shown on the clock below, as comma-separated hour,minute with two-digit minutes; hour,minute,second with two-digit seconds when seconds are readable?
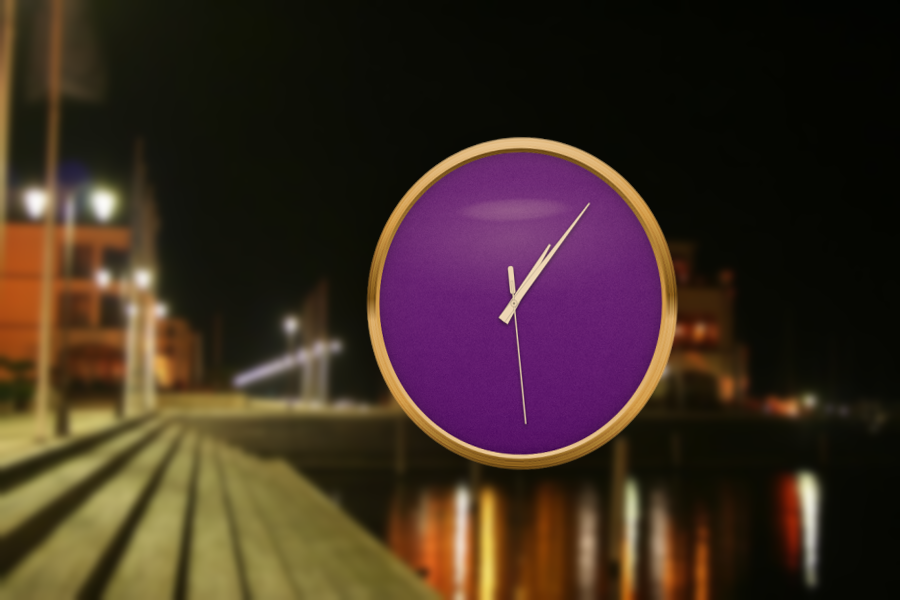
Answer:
1,06,29
